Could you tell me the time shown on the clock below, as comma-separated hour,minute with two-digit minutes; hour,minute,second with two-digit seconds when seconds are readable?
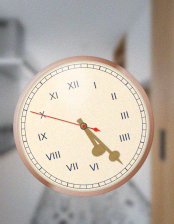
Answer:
5,24,50
